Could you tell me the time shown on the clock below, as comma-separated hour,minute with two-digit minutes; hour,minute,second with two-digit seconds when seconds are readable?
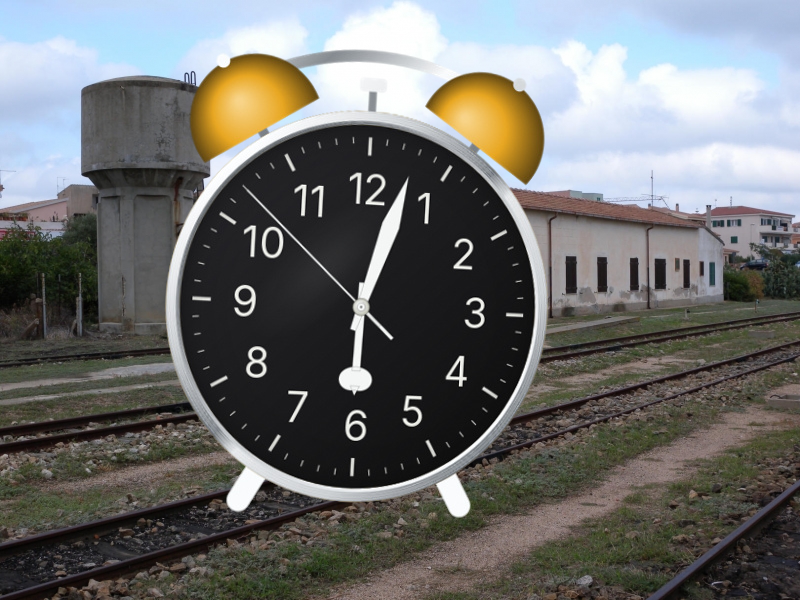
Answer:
6,02,52
